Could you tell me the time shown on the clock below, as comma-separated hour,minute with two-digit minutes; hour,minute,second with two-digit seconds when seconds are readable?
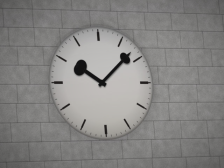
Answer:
10,08
